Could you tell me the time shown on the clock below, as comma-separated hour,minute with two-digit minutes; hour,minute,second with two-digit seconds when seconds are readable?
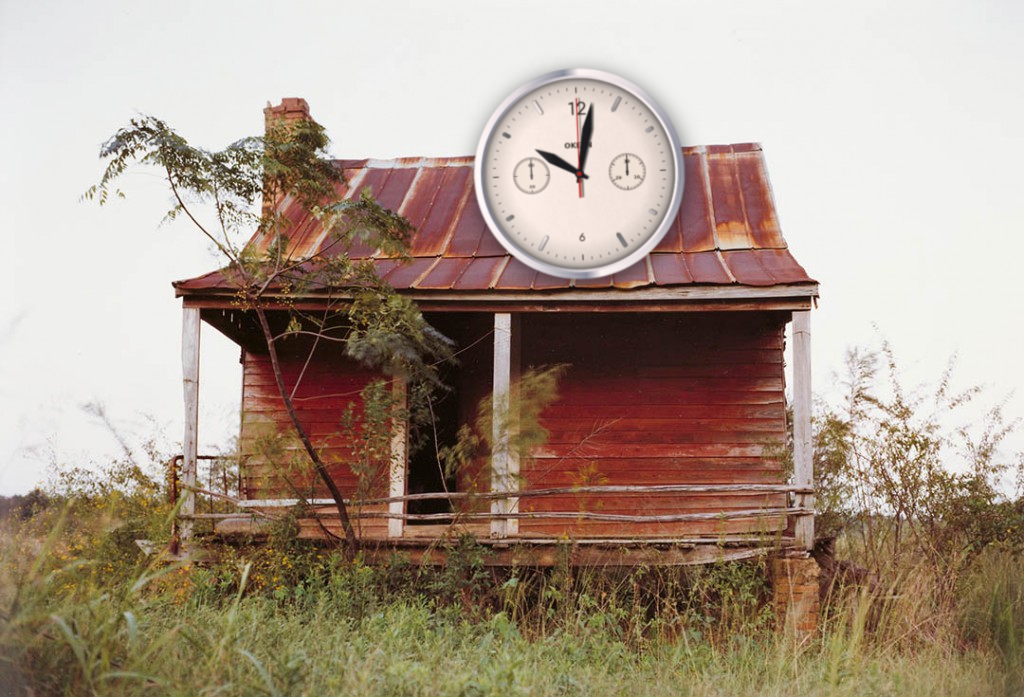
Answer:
10,02
